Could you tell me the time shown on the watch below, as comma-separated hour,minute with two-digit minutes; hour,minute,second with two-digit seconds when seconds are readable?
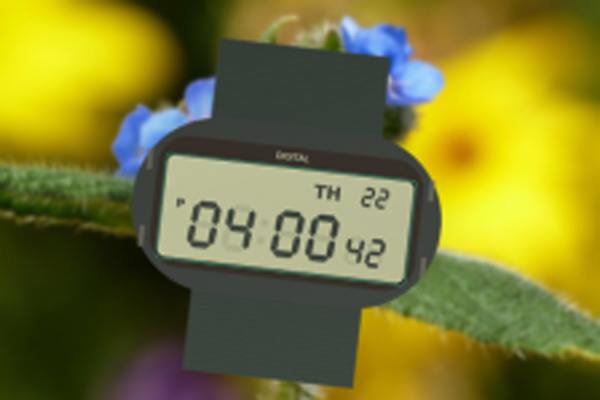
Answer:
4,00,42
